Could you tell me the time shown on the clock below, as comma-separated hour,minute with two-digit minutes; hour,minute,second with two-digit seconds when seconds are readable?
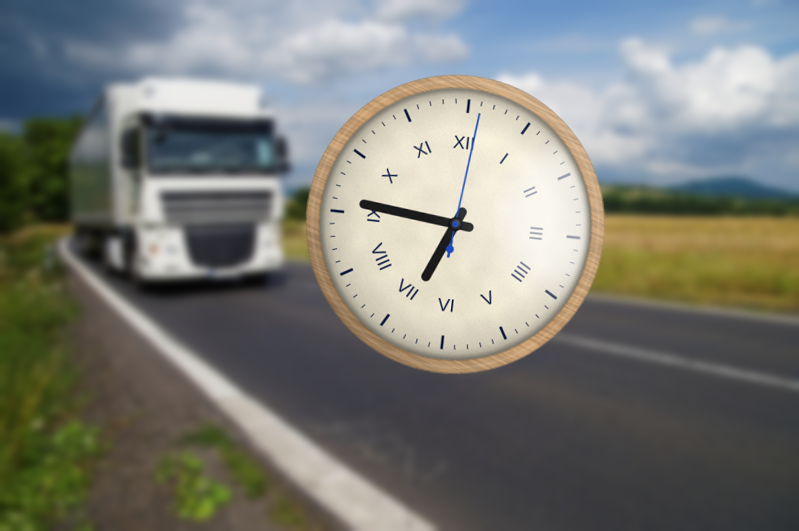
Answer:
6,46,01
